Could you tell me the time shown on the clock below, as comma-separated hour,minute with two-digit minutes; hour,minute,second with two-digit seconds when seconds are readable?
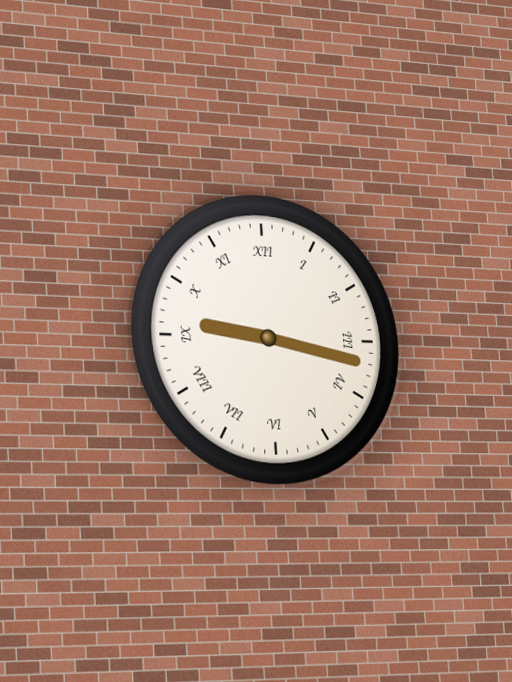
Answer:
9,17
